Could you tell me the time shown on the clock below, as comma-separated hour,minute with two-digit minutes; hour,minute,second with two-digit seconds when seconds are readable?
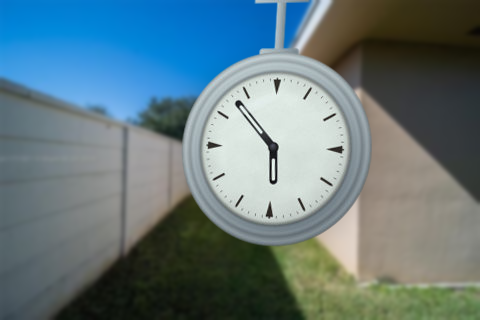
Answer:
5,53
